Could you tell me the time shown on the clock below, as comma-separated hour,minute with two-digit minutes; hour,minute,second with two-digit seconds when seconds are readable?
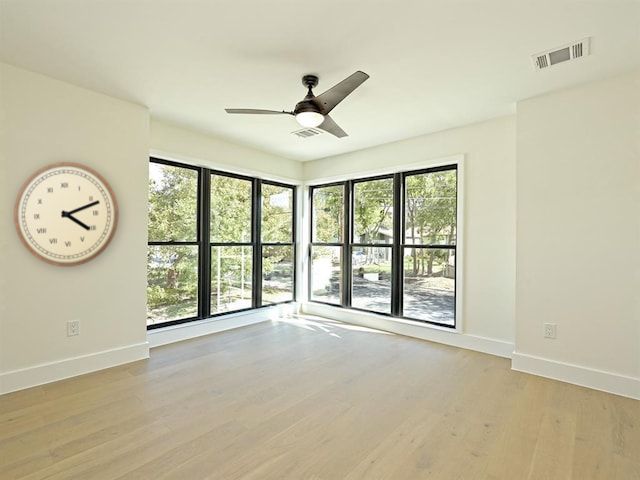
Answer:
4,12
